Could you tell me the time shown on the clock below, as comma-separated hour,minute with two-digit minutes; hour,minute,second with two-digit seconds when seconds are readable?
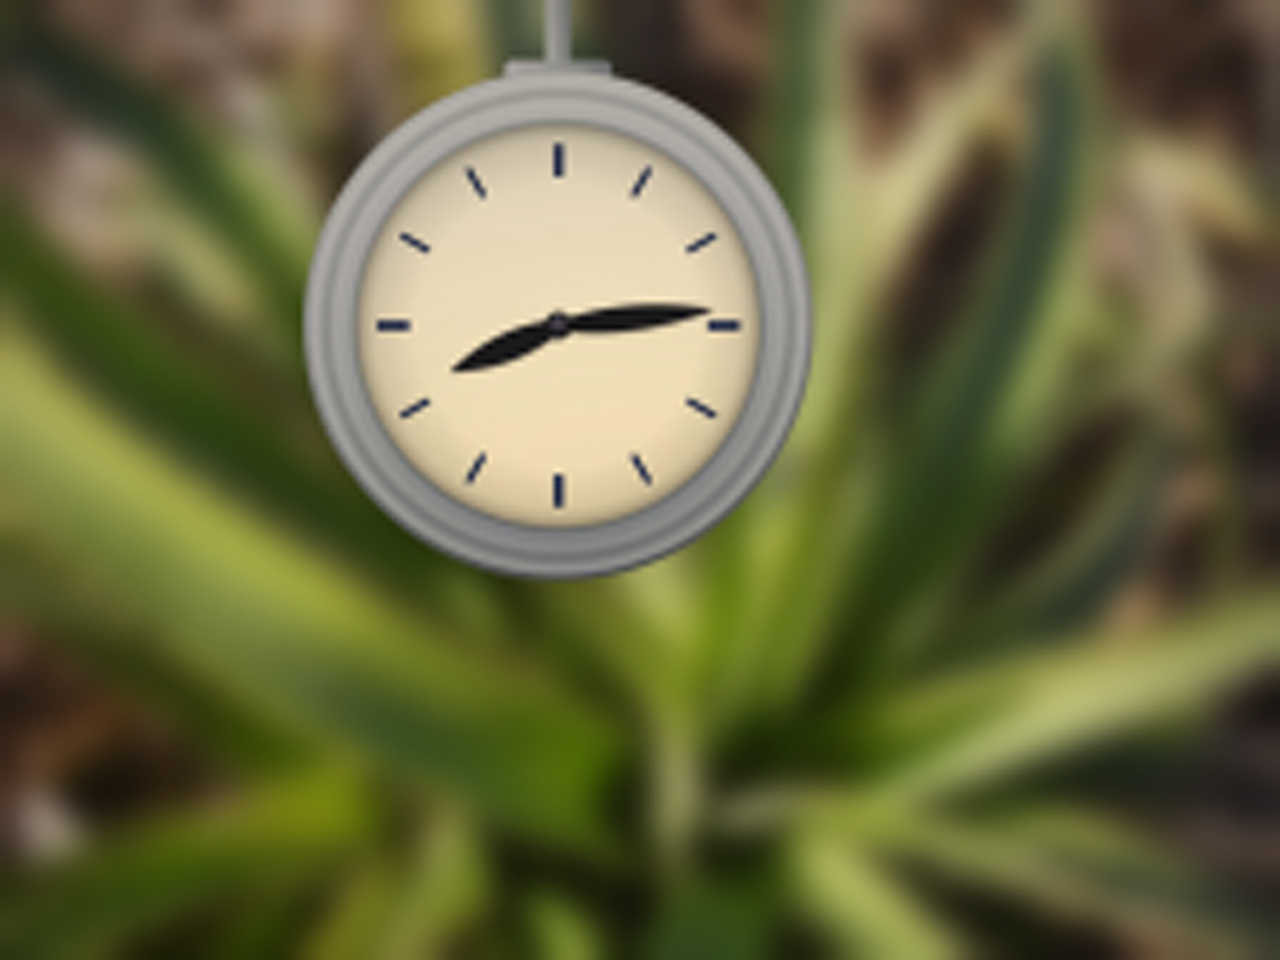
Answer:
8,14
